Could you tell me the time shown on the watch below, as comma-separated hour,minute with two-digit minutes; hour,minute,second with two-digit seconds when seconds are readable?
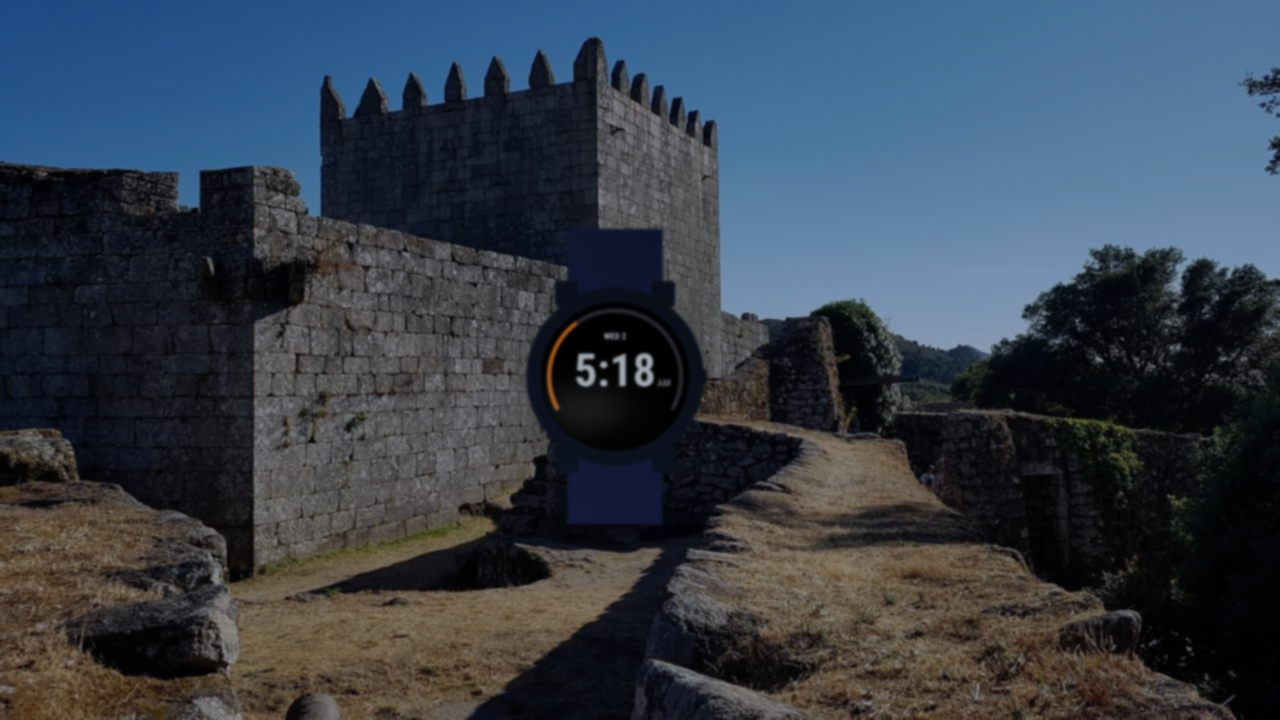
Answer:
5,18
